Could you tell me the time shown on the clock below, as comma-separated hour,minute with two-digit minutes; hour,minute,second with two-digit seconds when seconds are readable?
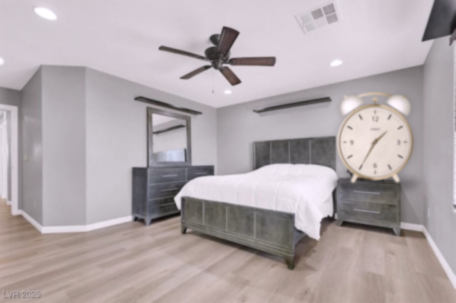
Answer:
1,35
